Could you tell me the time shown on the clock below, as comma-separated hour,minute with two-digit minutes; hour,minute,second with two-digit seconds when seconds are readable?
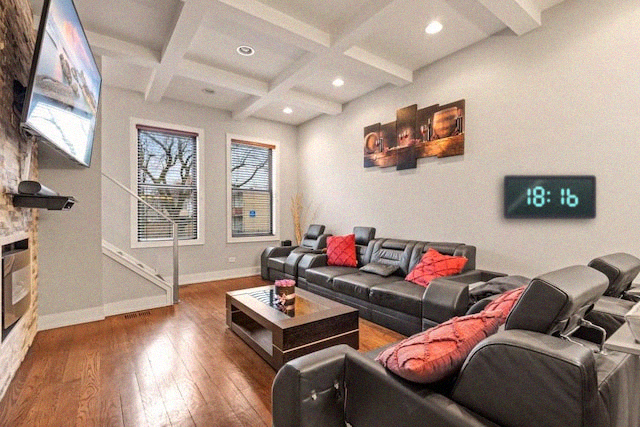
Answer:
18,16
